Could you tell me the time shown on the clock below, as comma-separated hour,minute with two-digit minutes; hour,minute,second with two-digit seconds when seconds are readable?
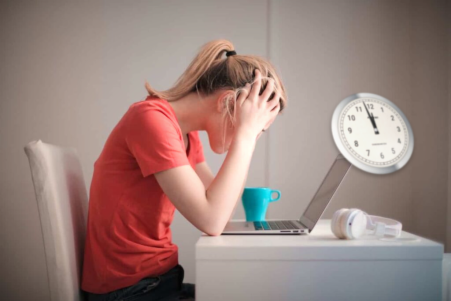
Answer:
11,58
